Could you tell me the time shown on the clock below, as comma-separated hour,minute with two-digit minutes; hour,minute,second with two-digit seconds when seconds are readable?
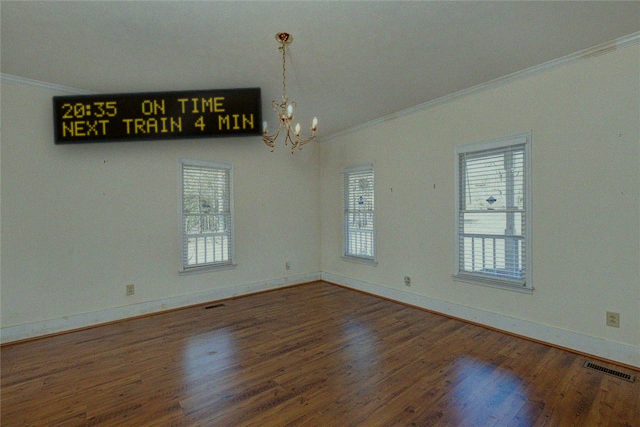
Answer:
20,35
